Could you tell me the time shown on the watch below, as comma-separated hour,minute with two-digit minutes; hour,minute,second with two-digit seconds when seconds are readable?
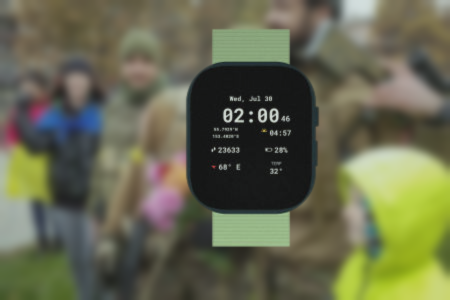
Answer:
2,00
